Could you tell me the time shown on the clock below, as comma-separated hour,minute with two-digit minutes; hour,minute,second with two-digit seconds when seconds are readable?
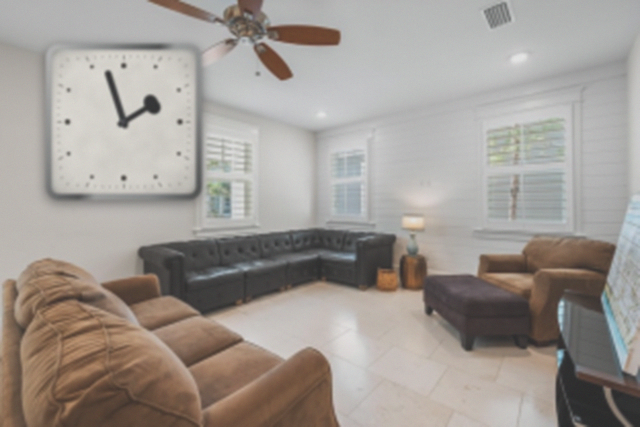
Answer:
1,57
